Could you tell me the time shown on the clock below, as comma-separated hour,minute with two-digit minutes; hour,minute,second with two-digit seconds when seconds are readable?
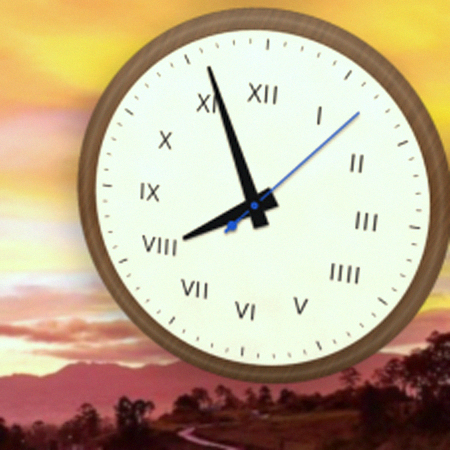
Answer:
7,56,07
